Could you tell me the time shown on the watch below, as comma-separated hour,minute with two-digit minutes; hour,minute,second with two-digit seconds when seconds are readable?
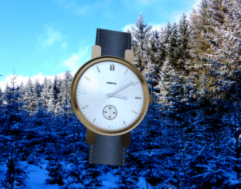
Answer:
3,09
